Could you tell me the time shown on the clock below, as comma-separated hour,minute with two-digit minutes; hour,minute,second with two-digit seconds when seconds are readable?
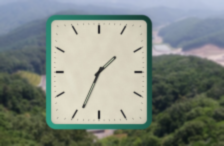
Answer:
1,34
